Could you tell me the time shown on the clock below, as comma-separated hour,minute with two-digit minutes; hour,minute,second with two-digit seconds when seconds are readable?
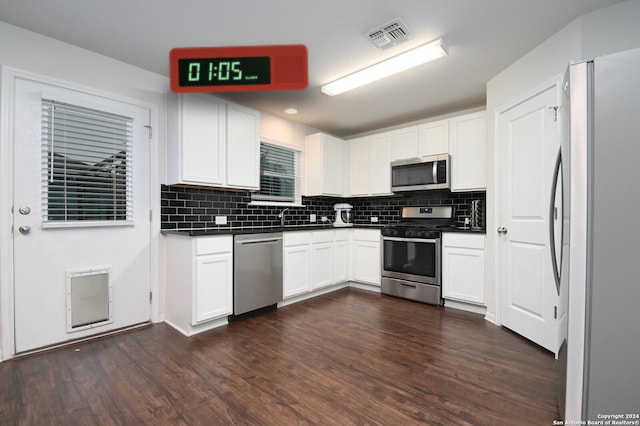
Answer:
1,05
